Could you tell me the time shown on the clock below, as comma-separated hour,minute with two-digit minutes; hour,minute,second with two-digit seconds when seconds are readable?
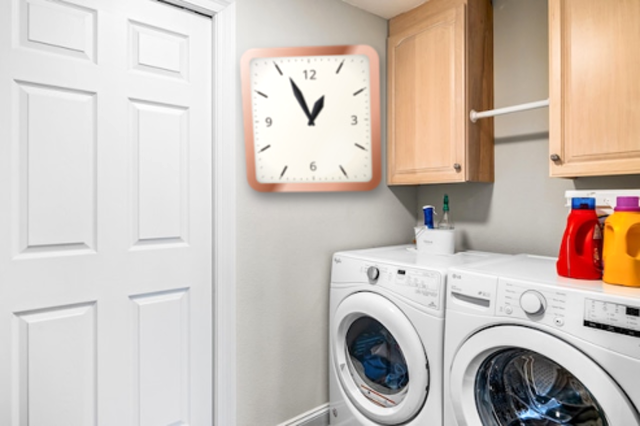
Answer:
12,56
